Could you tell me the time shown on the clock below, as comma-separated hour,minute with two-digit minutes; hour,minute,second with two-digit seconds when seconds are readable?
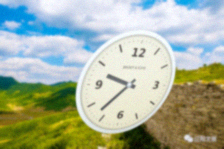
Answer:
9,37
